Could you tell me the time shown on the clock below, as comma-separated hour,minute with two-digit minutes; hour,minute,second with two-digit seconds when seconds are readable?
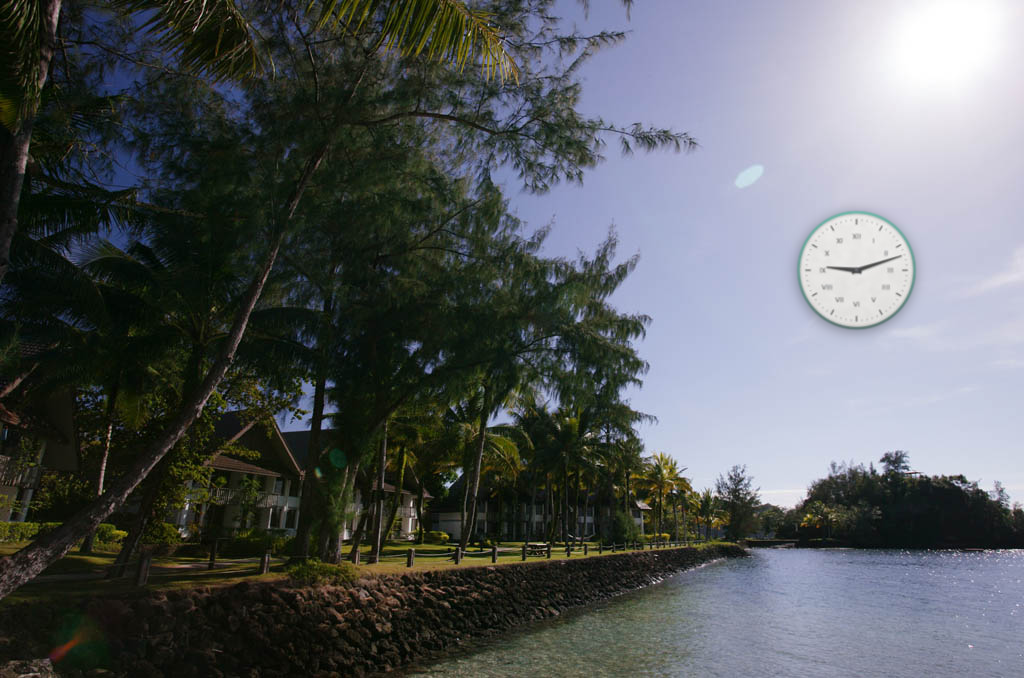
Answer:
9,12
